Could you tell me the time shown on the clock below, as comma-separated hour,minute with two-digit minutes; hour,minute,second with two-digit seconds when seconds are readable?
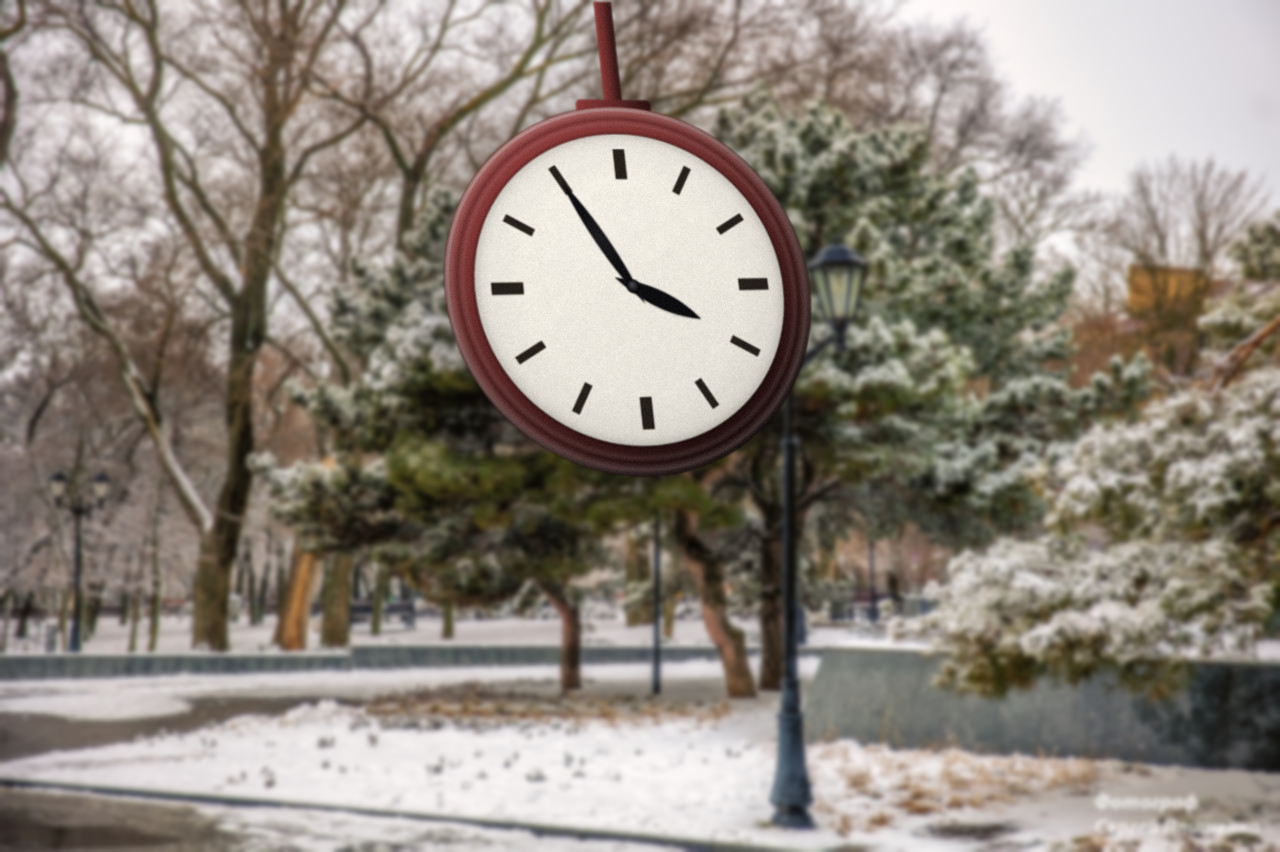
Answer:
3,55
